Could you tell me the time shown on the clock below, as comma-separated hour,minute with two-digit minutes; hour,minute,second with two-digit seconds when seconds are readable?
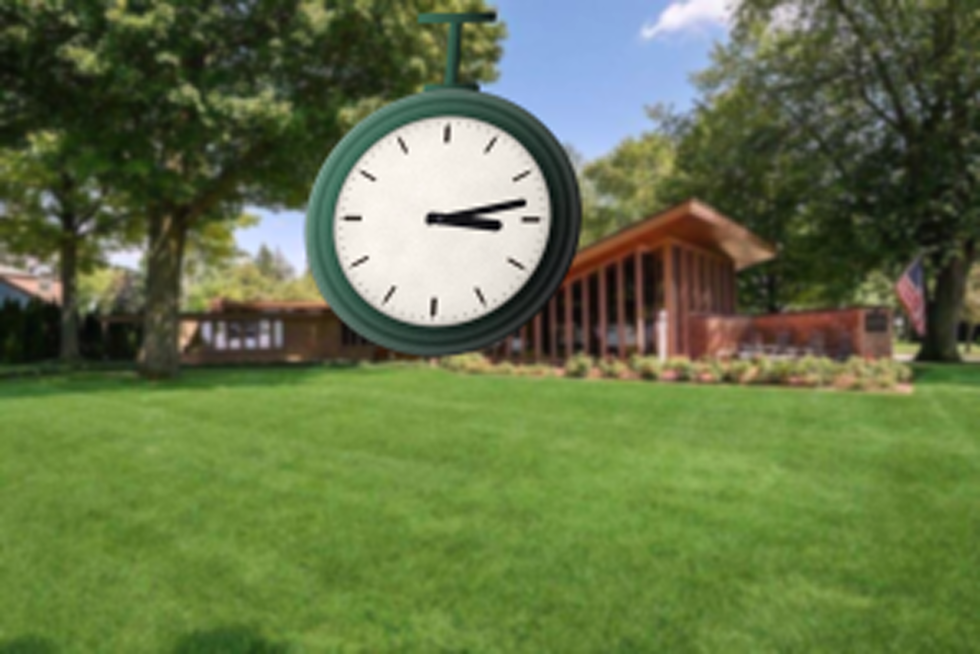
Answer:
3,13
